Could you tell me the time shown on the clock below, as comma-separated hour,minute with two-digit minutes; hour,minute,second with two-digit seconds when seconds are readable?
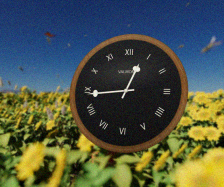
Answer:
12,44
